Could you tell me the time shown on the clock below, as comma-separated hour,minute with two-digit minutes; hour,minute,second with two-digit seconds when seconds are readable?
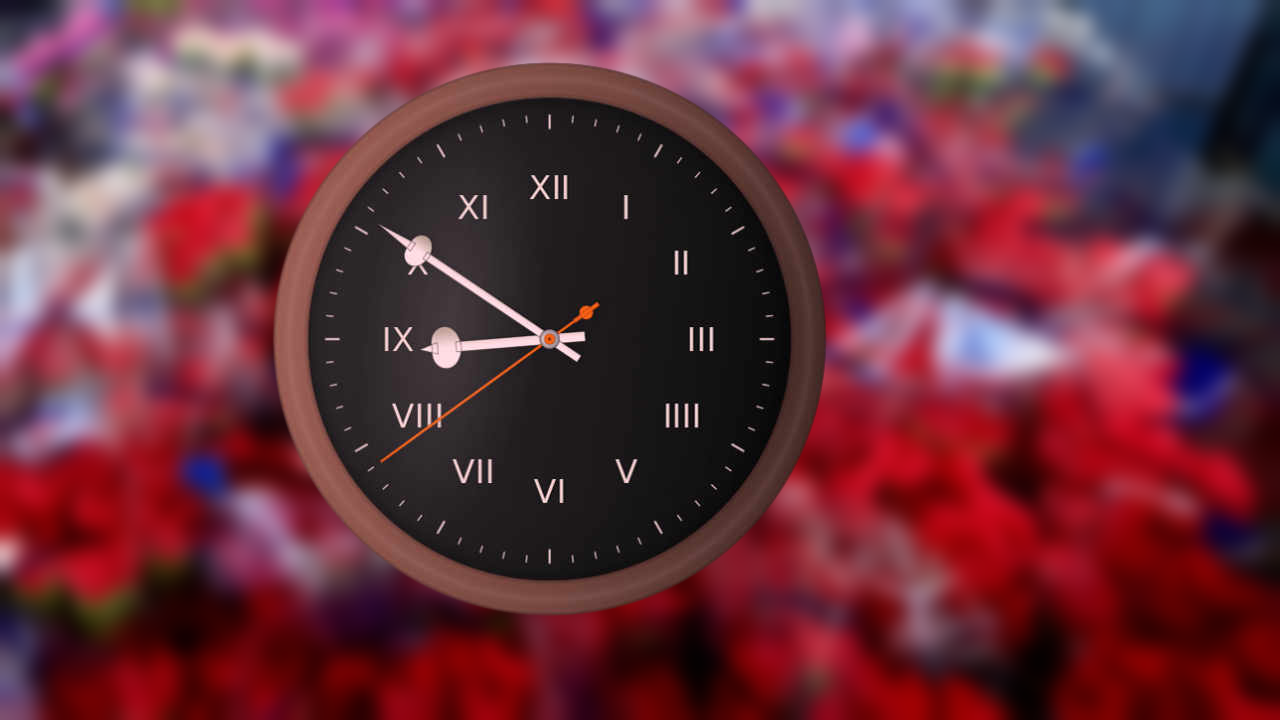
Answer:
8,50,39
